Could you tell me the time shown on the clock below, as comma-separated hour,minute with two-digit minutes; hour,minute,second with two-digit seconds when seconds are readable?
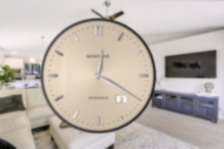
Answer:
12,20
